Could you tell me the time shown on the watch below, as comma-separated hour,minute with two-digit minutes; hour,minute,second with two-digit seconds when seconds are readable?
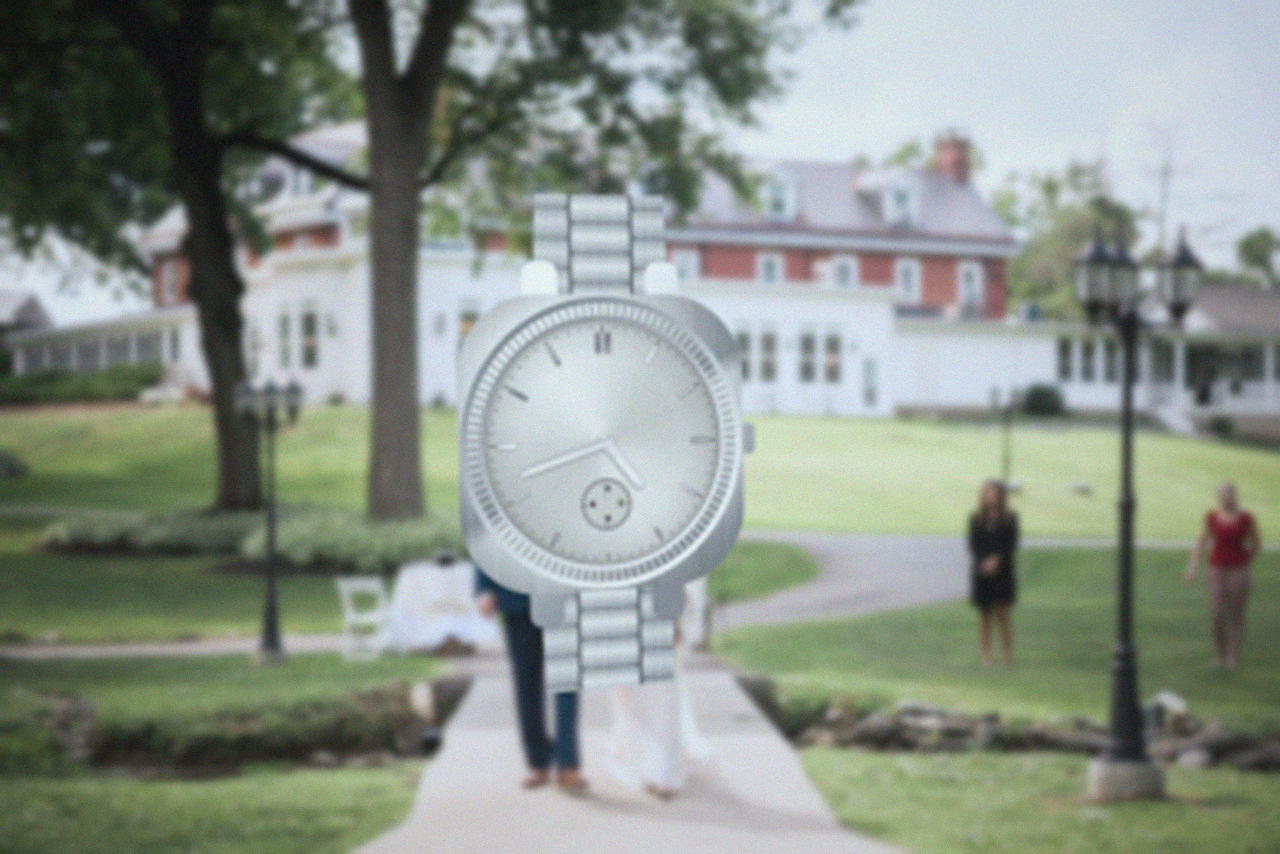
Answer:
4,42
